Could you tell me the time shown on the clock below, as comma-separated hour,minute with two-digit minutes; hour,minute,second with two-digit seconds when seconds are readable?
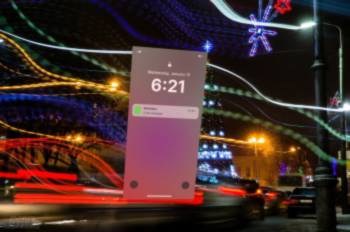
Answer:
6,21
